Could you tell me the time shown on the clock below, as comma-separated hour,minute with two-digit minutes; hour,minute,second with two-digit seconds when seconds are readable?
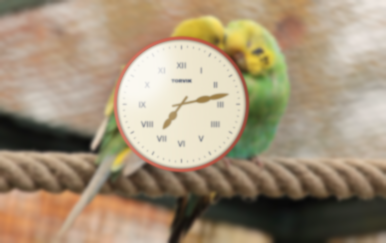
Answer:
7,13
